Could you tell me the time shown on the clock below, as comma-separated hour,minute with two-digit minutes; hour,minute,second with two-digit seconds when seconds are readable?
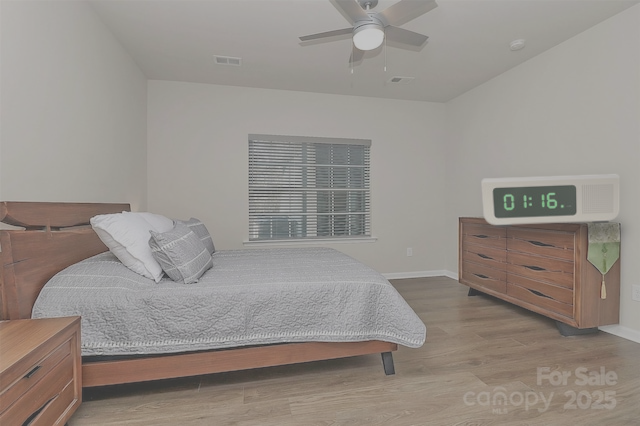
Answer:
1,16
